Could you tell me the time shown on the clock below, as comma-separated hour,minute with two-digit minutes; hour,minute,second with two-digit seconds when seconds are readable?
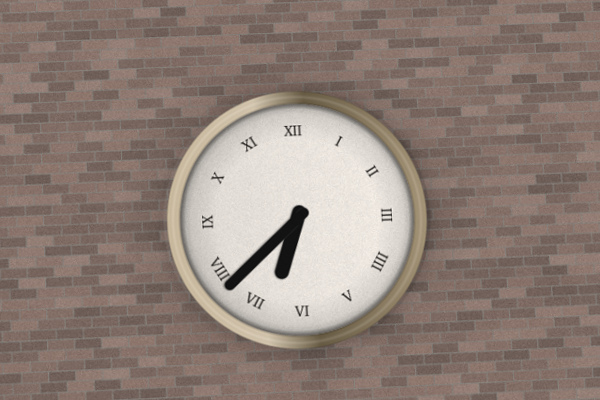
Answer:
6,38
